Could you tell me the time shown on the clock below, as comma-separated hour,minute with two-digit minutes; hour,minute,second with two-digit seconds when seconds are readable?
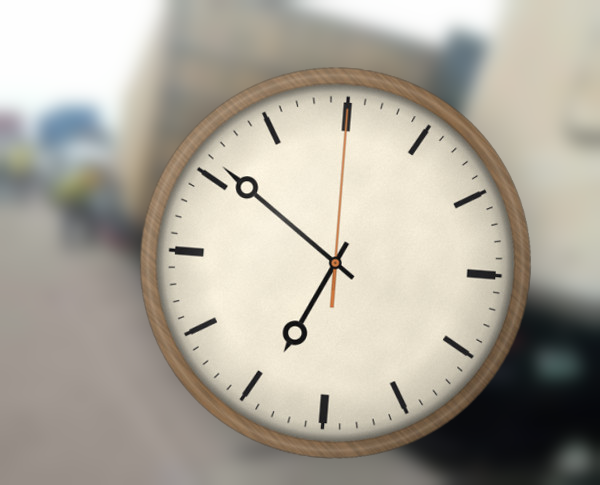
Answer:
6,51,00
